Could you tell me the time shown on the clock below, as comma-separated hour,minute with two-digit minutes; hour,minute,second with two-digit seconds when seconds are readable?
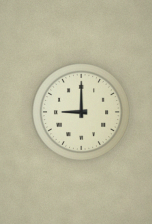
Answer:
9,00
